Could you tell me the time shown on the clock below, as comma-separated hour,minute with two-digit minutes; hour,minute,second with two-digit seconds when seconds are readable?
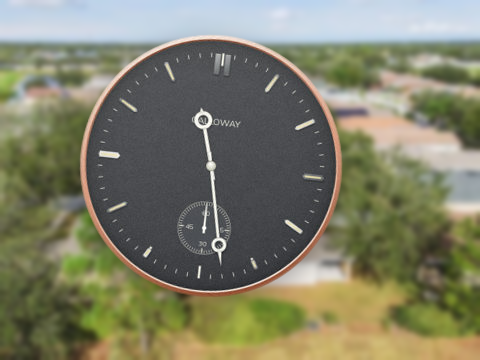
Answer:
11,28
